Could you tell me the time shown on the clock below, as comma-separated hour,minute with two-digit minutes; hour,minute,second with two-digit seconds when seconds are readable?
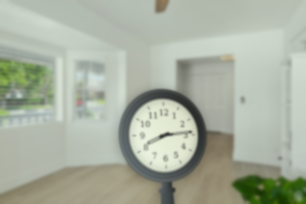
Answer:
8,14
